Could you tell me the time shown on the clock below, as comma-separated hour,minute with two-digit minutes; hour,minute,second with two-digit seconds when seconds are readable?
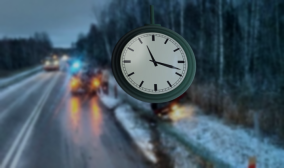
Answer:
11,18
